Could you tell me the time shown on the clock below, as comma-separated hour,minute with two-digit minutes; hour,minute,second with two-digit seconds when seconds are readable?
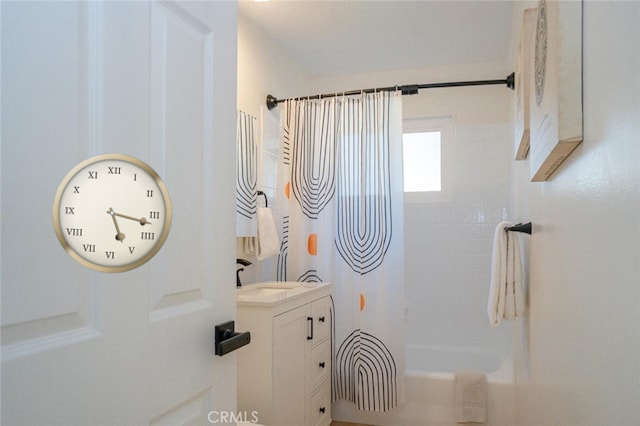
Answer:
5,17
